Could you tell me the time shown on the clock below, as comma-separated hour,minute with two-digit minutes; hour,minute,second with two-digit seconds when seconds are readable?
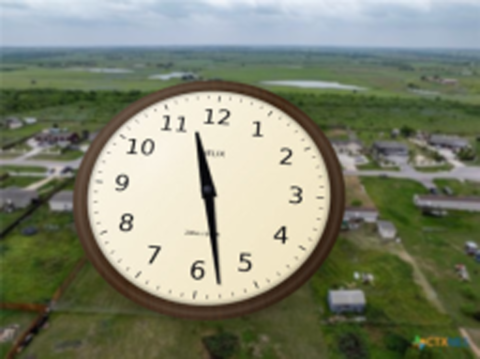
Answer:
11,28
